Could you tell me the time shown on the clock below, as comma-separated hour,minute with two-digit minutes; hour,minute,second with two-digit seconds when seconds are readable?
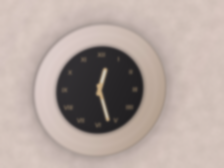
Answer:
12,27
